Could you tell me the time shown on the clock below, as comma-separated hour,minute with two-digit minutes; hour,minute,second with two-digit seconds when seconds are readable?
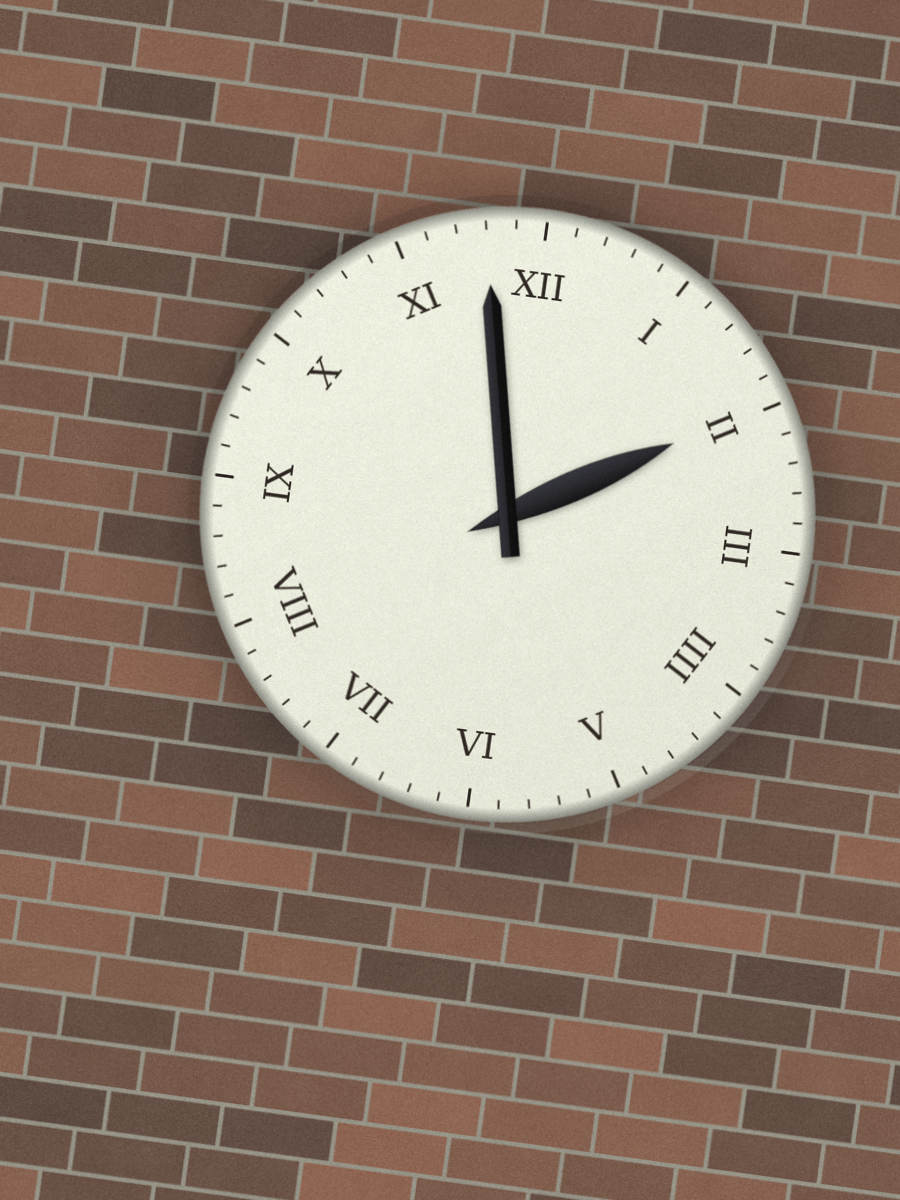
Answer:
1,58
